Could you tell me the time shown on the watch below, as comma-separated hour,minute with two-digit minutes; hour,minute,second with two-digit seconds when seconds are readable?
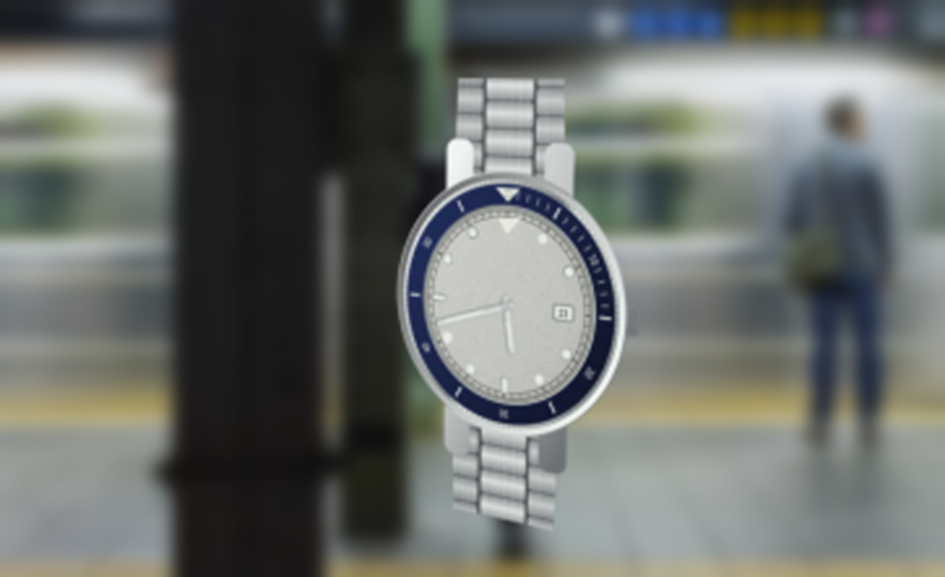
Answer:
5,42
